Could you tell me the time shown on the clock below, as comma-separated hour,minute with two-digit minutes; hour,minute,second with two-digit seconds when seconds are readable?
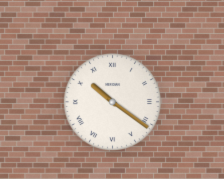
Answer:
10,21
